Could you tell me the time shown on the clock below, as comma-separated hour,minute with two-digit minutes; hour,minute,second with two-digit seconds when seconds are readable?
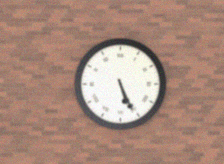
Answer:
5,26
